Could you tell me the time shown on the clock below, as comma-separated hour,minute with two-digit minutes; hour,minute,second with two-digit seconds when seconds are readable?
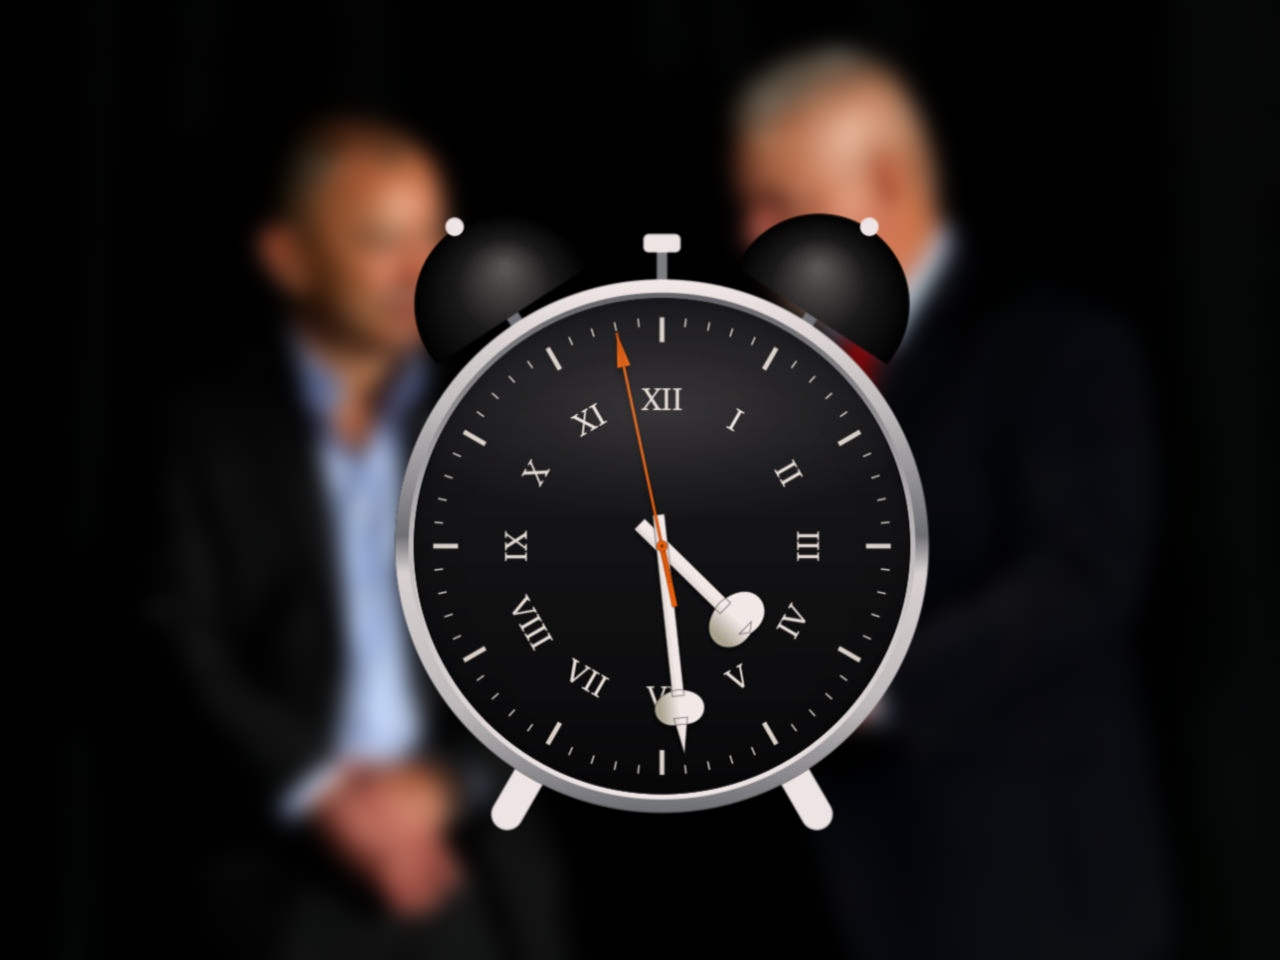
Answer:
4,28,58
